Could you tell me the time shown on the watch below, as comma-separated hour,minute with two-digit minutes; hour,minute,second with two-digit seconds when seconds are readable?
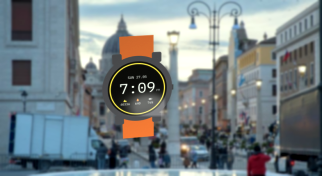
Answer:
7,09
